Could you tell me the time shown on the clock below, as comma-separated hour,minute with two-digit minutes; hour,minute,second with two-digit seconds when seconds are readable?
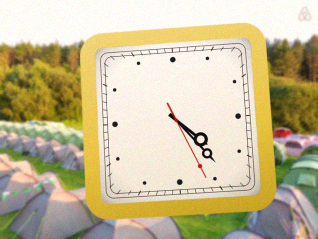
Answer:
4,23,26
